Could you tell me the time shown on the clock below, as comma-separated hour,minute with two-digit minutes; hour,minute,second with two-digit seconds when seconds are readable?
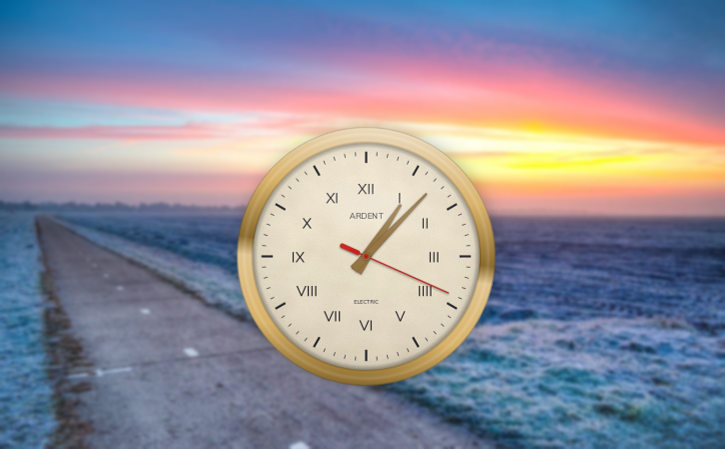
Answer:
1,07,19
